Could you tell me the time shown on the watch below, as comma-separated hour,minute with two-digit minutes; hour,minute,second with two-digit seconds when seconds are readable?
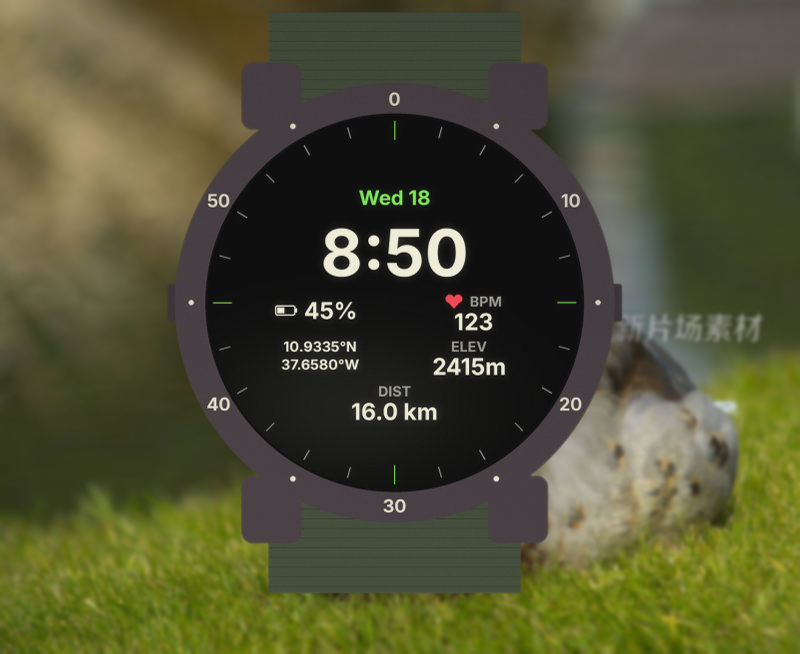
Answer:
8,50
